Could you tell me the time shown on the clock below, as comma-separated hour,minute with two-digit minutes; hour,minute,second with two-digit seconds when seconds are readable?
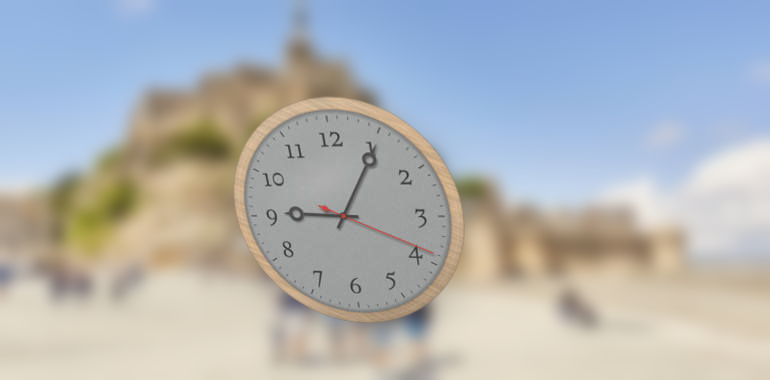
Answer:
9,05,19
